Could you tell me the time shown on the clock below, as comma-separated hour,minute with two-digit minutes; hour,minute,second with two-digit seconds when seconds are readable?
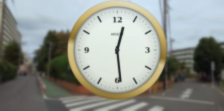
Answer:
12,29
